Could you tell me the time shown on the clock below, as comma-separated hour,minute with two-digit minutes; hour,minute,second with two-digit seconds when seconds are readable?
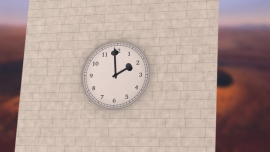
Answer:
1,59
